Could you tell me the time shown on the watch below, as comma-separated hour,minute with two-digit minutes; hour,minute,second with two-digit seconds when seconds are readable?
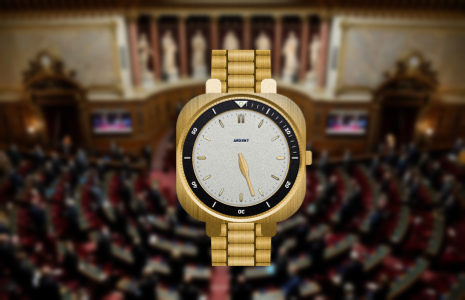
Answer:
5,27
